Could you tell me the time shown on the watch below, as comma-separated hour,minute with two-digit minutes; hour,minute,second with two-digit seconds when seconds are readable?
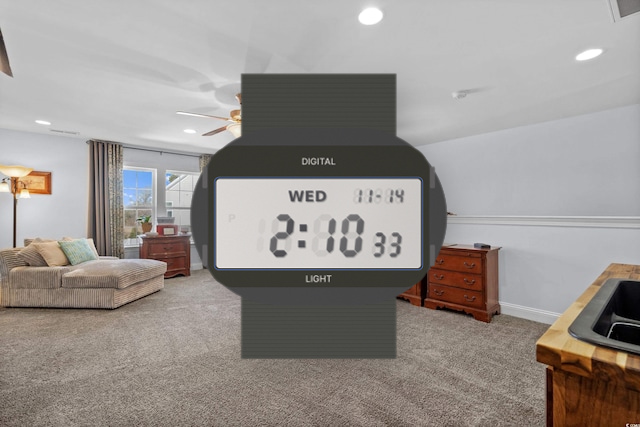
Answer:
2,10,33
